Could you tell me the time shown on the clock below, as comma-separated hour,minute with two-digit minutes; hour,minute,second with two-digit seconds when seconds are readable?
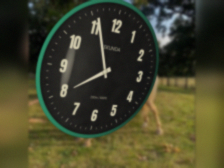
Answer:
7,56
